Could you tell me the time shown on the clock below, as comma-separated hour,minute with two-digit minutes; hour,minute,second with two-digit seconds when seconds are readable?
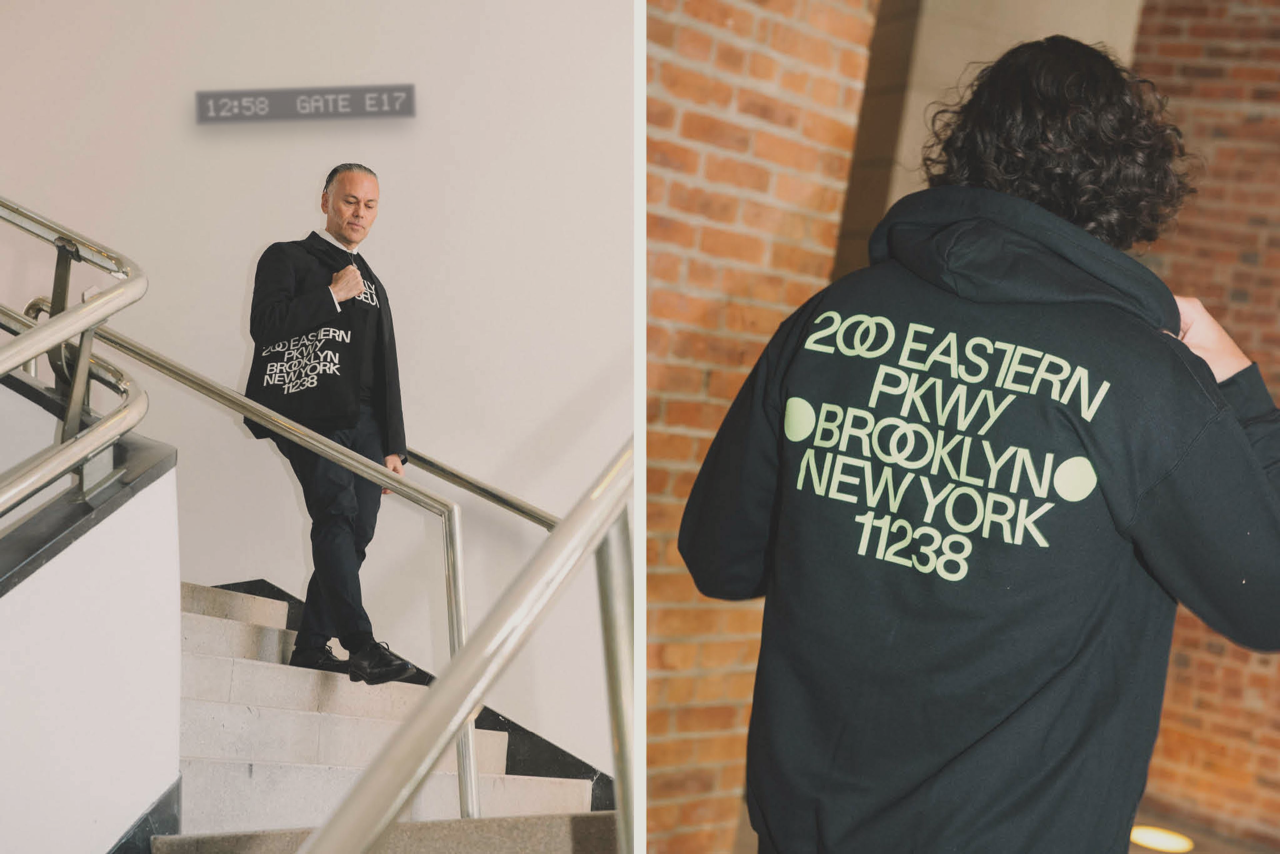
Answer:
12,58
